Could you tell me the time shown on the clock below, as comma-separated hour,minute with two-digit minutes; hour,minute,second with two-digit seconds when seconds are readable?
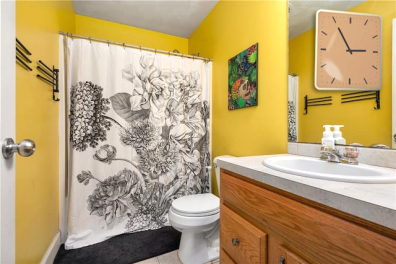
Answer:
2,55
